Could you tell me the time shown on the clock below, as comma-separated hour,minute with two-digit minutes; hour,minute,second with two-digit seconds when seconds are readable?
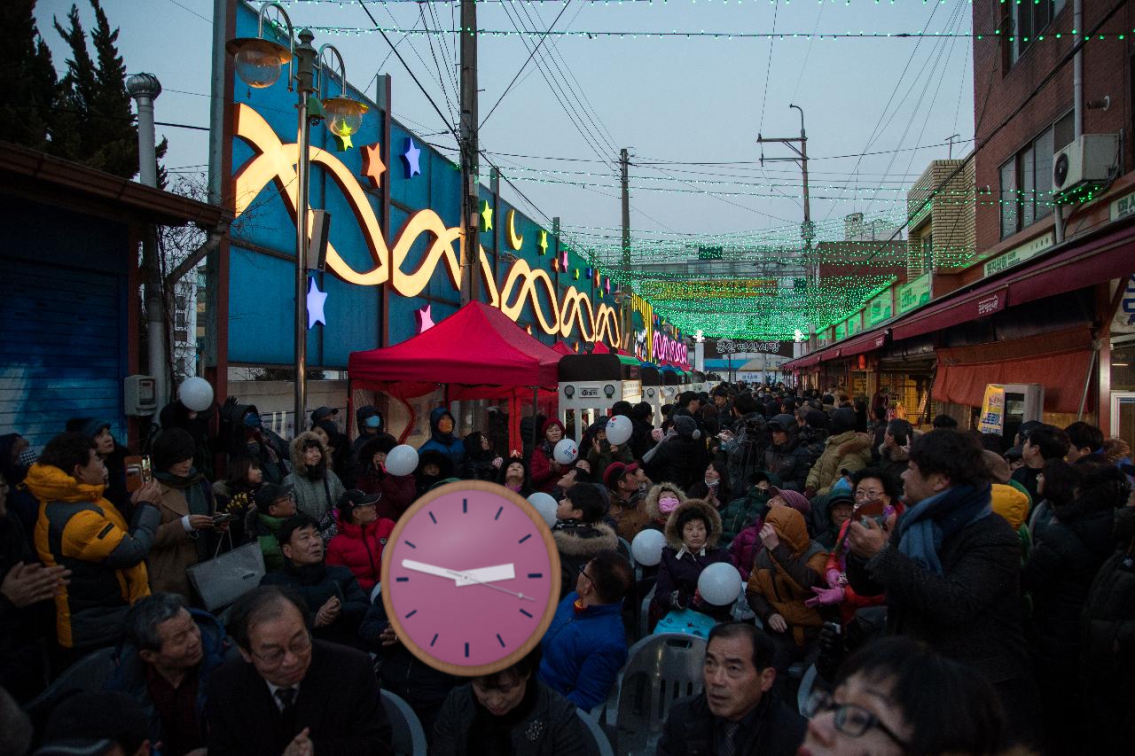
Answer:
2,47,18
